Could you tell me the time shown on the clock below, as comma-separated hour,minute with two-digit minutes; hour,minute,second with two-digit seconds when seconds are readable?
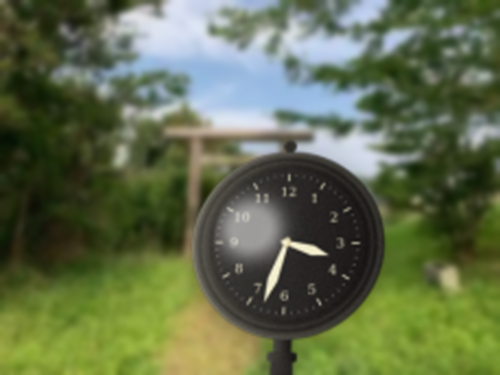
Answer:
3,33
